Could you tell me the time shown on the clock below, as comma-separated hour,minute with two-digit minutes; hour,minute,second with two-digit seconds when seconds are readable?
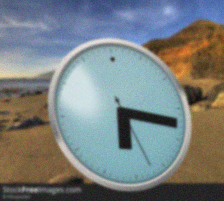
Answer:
6,17,27
